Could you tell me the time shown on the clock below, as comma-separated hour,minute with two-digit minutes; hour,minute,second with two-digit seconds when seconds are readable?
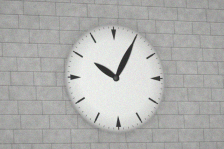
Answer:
10,05
